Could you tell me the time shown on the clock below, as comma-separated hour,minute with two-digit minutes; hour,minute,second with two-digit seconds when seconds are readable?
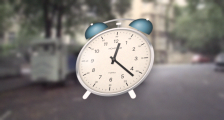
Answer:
12,22
